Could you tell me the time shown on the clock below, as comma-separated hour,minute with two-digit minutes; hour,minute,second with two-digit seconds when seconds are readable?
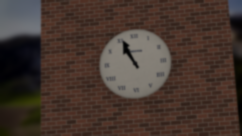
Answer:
10,56
